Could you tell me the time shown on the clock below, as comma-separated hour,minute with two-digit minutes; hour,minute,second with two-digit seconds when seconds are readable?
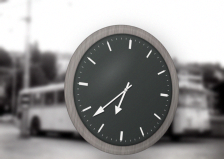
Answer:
6,38
